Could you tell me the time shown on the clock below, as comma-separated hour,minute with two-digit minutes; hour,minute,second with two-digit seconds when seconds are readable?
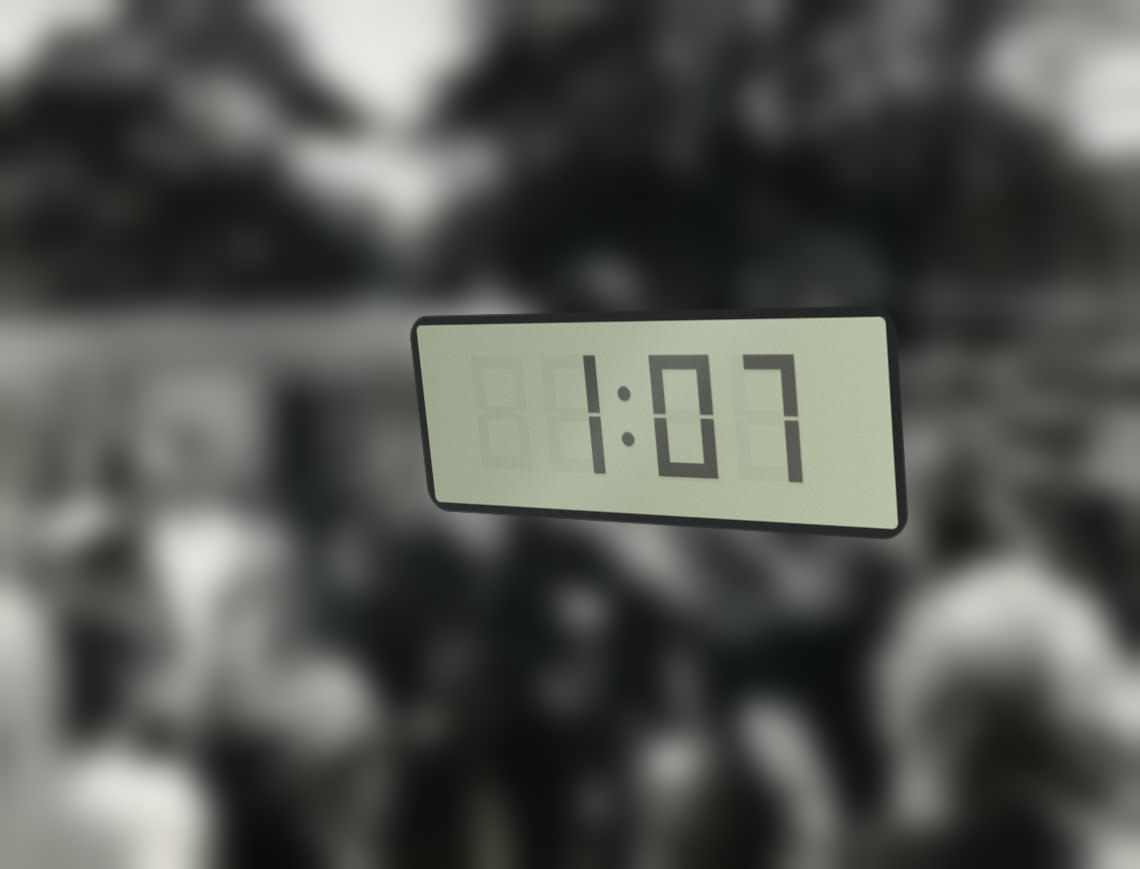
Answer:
1,07
